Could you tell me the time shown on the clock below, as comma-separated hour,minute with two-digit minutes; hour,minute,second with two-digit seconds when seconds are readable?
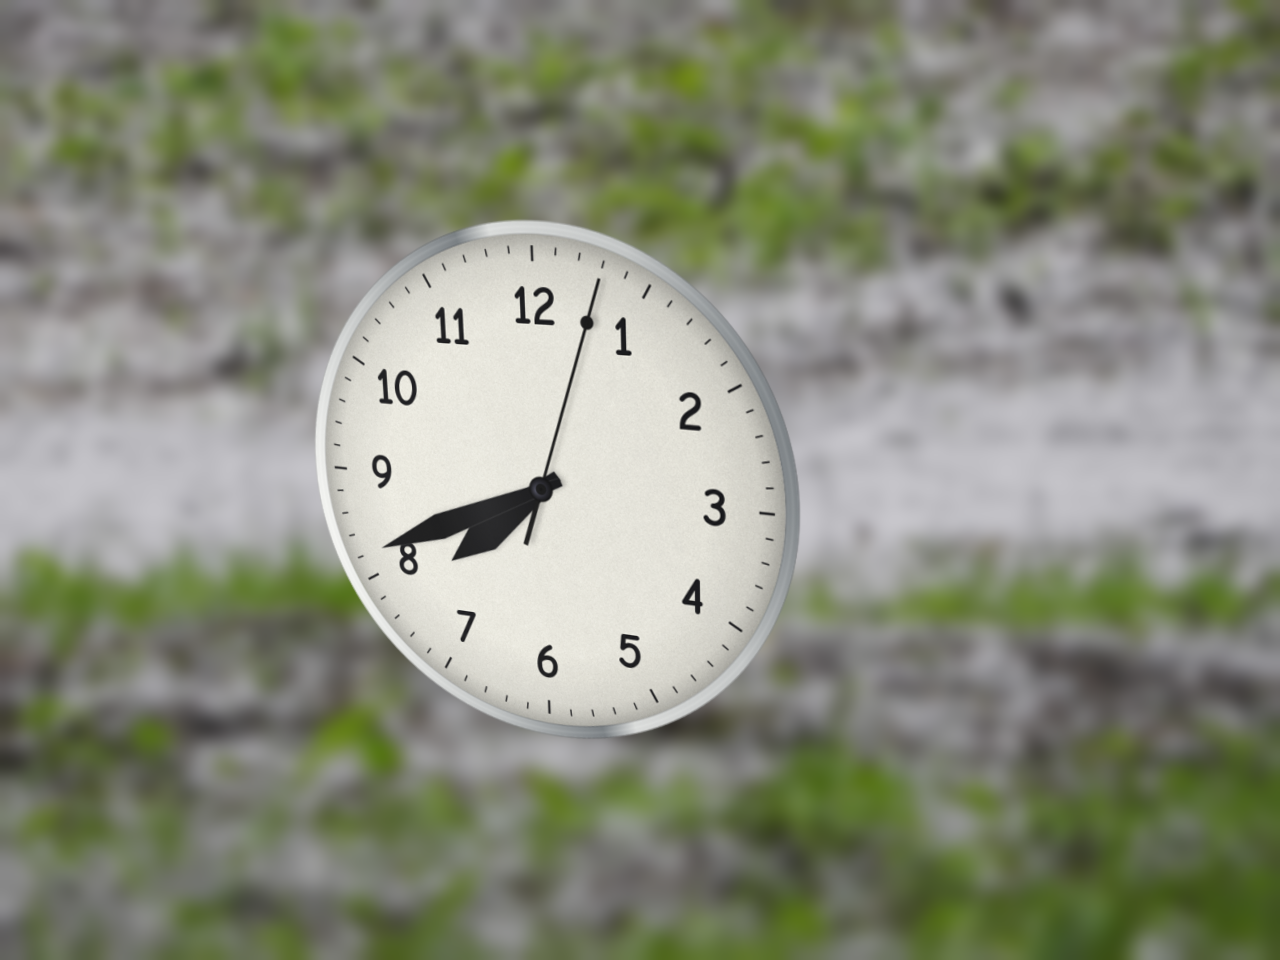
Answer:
7,41,03
